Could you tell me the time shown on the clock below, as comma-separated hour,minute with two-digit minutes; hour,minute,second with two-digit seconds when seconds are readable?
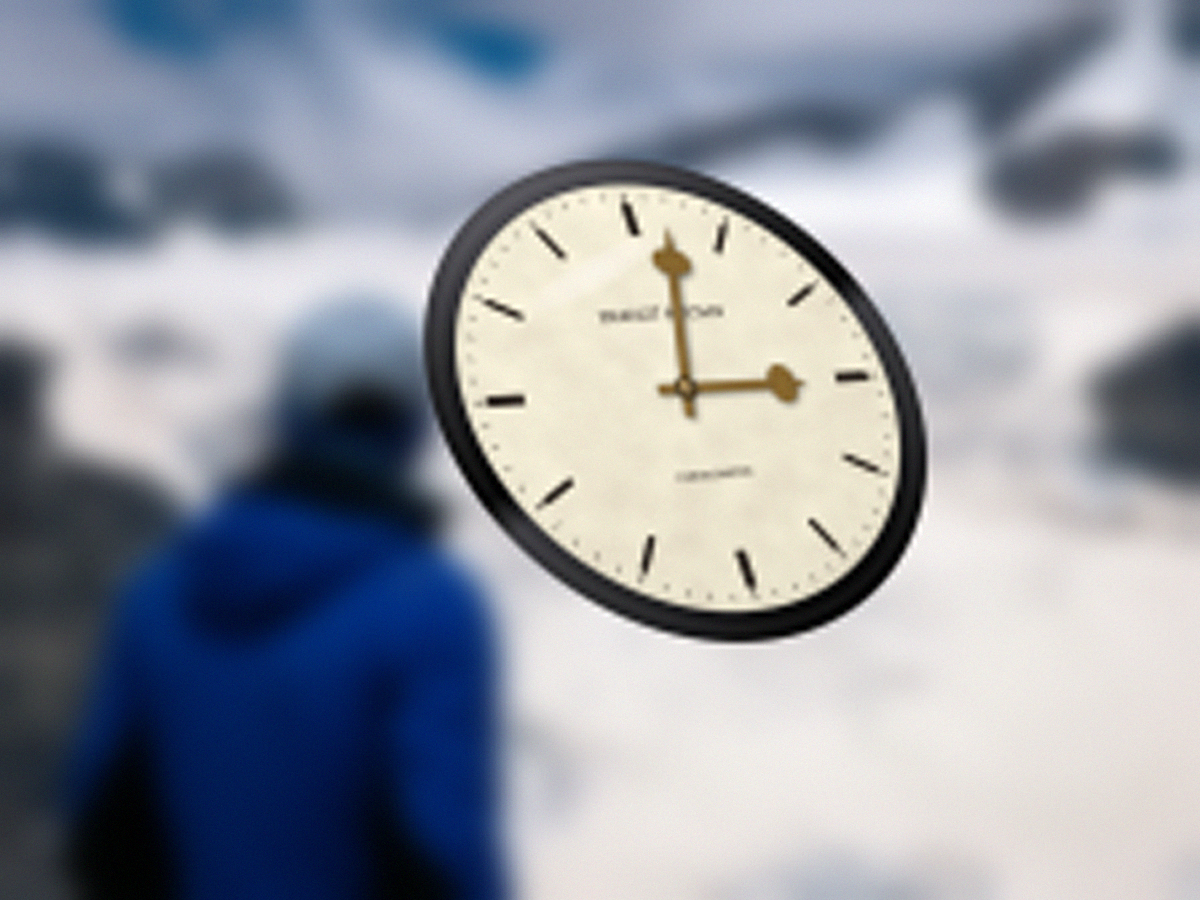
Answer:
3,02
